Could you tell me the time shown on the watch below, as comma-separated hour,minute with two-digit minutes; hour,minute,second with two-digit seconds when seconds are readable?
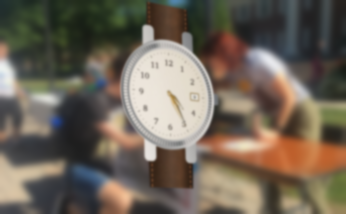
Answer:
4,25
